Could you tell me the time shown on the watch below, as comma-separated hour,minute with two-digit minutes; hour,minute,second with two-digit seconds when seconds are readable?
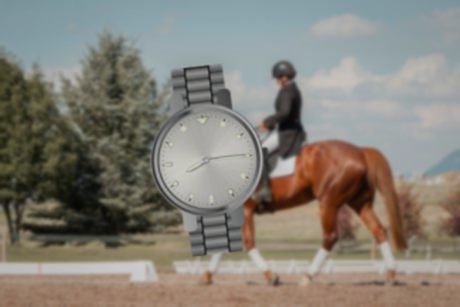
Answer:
8,15
